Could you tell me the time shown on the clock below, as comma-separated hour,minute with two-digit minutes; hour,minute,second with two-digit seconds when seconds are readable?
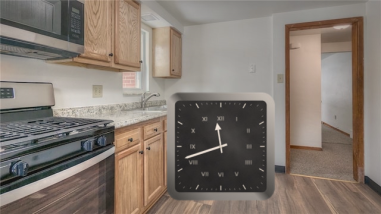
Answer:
11,42
